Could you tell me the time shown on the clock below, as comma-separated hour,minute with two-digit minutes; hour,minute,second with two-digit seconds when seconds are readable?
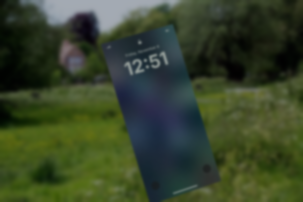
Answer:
12,51
